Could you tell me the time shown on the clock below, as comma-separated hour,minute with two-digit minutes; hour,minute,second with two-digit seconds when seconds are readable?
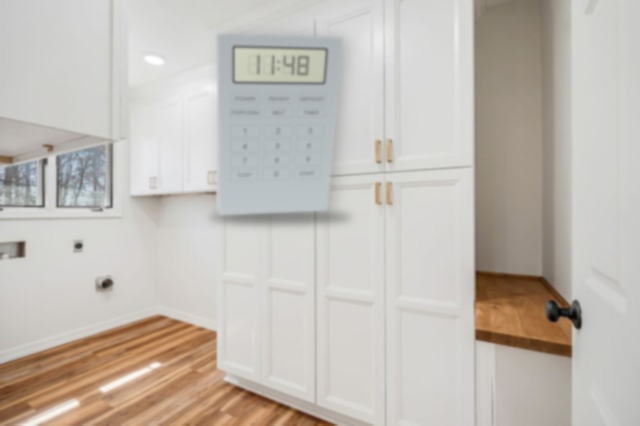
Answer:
11,48
